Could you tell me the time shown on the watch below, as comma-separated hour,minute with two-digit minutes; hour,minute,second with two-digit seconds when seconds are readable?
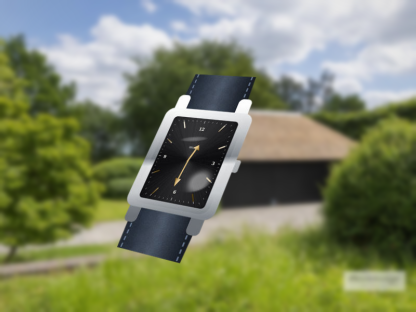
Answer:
12,31
